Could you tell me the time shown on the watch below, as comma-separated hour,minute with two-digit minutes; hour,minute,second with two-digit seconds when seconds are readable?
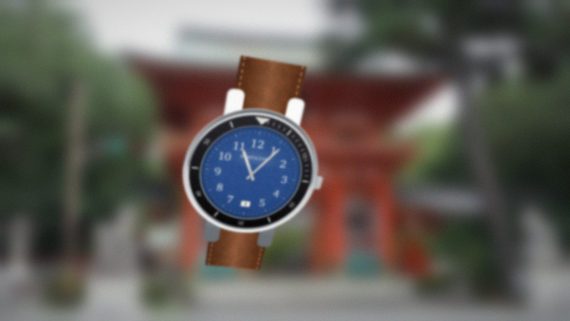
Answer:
11,06
